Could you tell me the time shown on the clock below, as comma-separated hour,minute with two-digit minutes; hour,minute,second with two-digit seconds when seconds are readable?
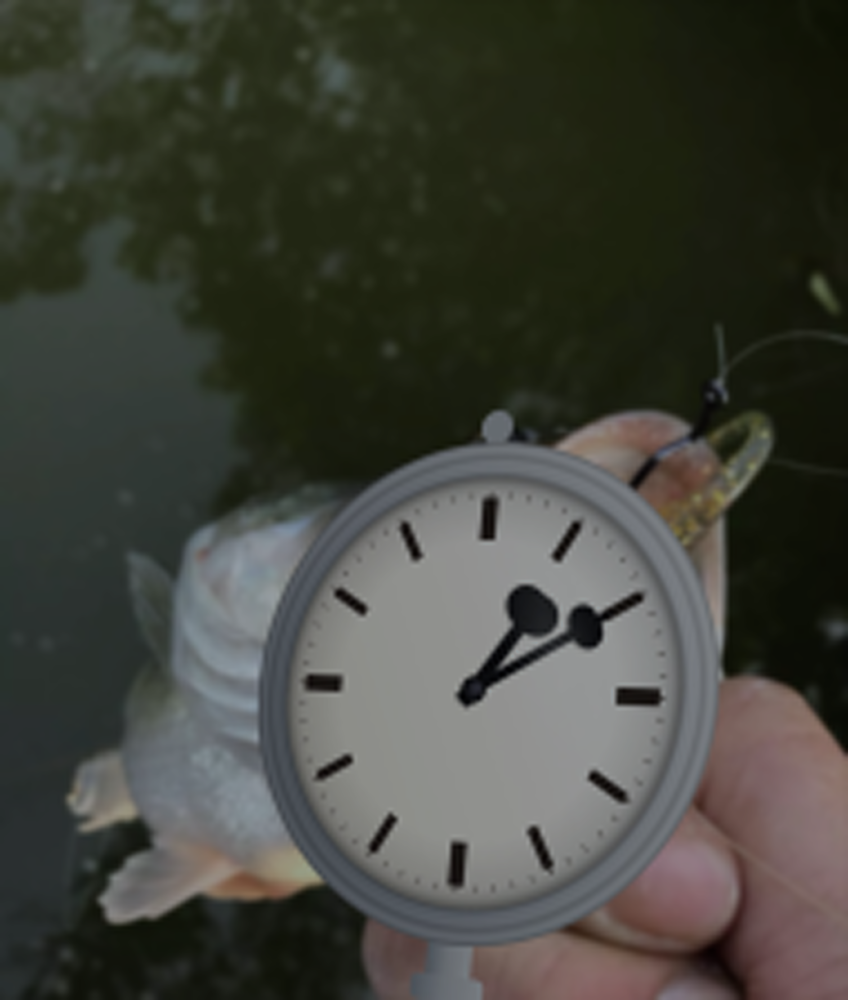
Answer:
1,10
